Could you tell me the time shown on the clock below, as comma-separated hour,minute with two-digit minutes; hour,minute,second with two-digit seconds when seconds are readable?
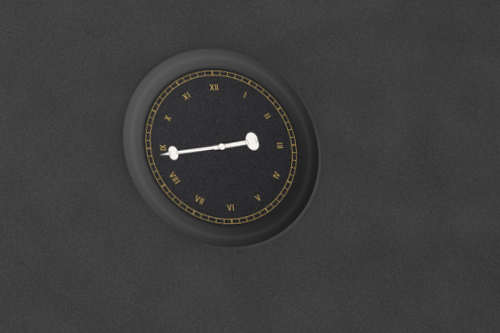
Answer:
2,44
